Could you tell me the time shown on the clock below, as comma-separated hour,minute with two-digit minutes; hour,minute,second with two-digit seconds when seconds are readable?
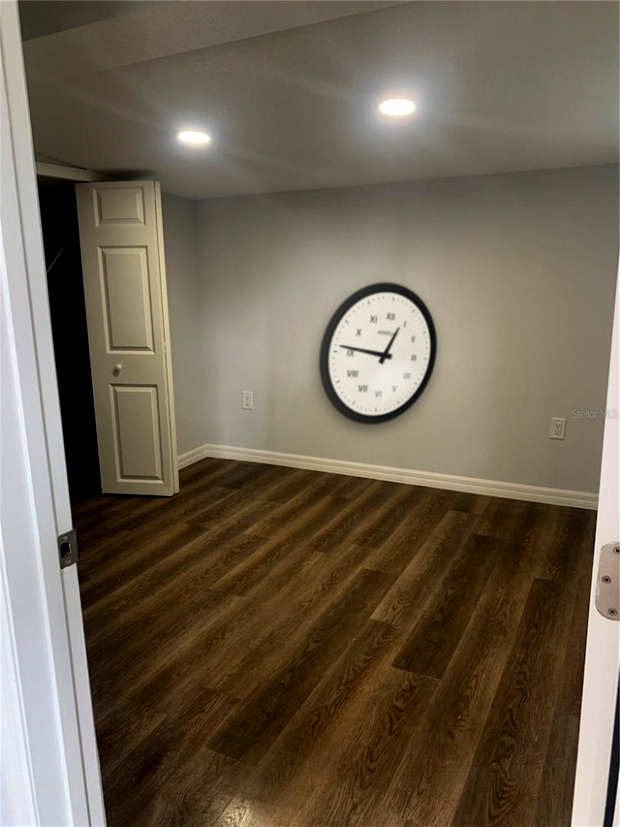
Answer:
12,46
